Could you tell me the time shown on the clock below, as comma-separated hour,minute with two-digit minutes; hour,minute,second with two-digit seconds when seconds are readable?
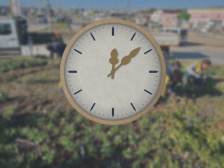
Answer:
12,08
